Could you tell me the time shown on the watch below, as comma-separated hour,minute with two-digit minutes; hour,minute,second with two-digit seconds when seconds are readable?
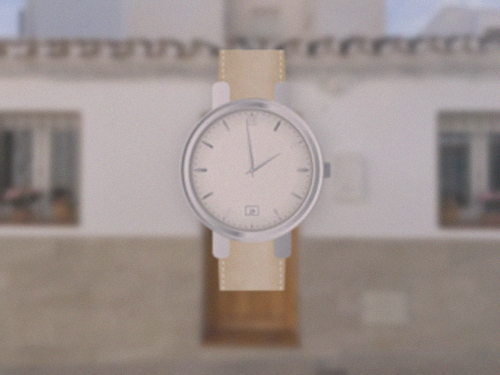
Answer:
1,59
